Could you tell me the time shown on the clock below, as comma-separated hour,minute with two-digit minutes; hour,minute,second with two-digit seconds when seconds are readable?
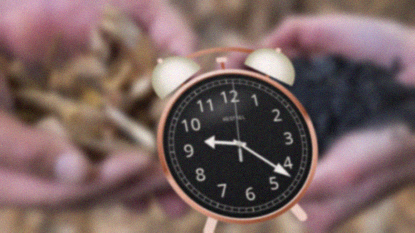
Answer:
9,22,01
